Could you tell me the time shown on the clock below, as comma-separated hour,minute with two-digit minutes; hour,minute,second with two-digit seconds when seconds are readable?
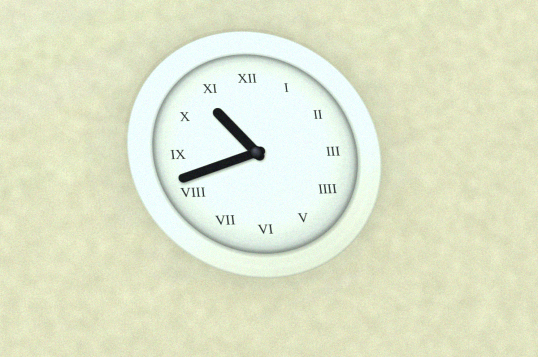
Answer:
10,42
